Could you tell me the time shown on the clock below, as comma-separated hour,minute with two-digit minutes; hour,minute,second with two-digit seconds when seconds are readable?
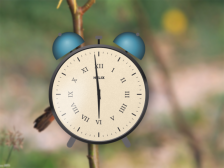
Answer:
5,59
